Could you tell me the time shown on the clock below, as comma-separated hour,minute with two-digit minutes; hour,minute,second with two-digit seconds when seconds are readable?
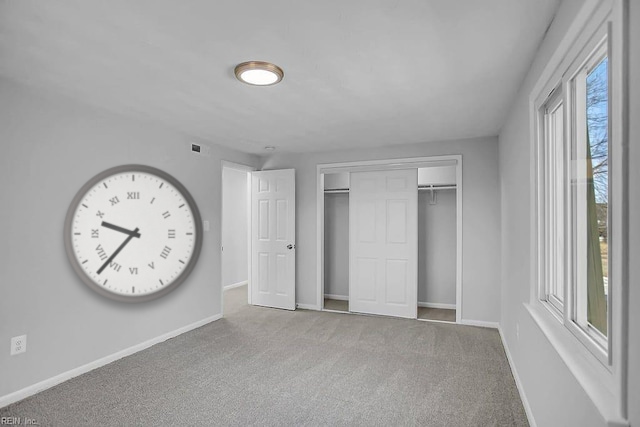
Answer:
9,37
